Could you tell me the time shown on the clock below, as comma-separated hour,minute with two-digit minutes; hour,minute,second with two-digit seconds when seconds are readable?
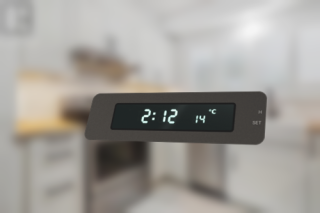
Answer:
2,12
